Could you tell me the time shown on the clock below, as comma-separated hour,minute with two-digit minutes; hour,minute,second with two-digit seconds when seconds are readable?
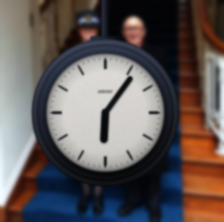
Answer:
6,06
